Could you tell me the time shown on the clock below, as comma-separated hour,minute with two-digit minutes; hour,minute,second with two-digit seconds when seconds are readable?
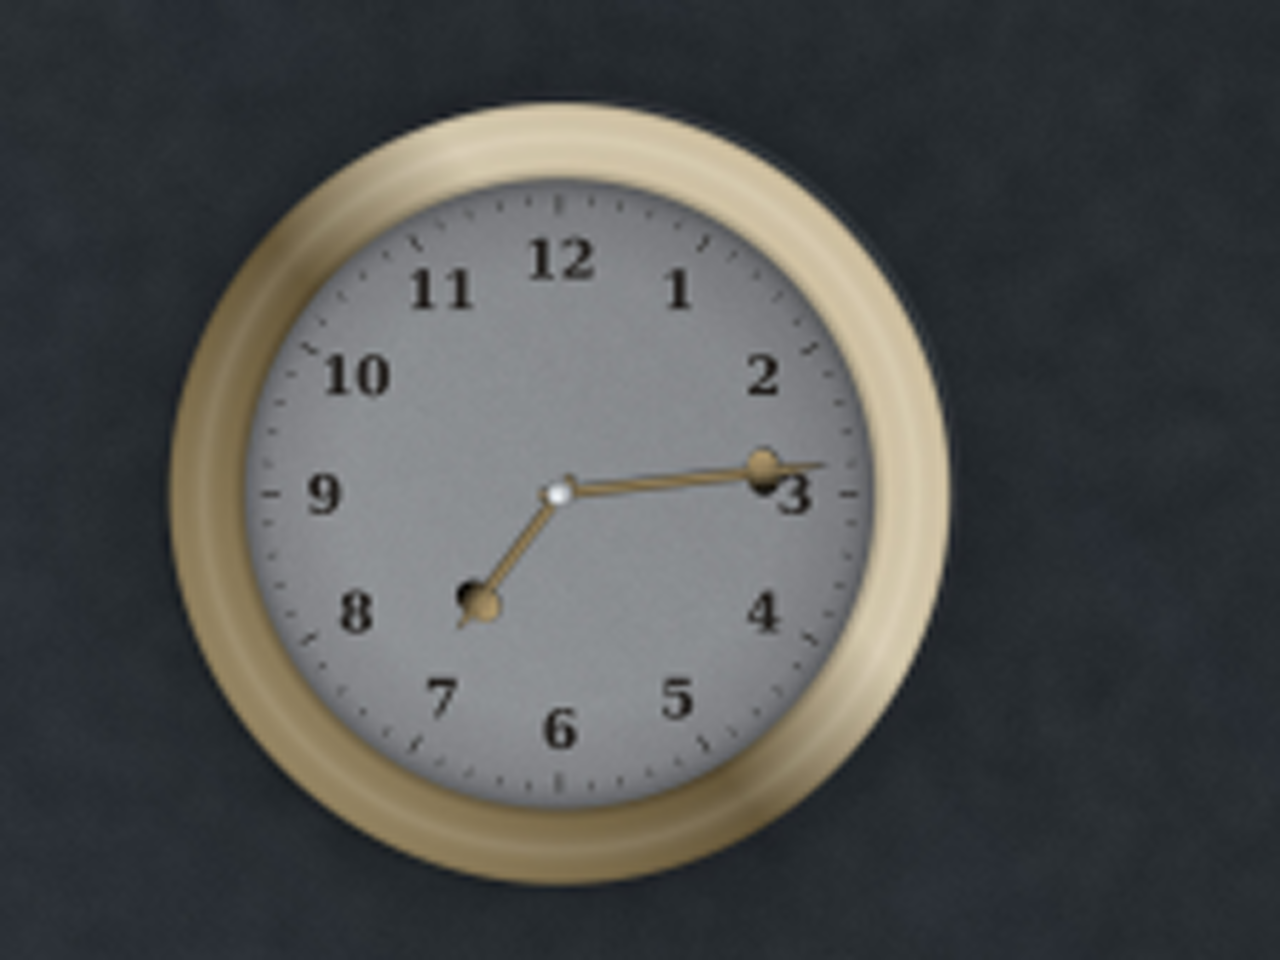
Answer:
7,14
